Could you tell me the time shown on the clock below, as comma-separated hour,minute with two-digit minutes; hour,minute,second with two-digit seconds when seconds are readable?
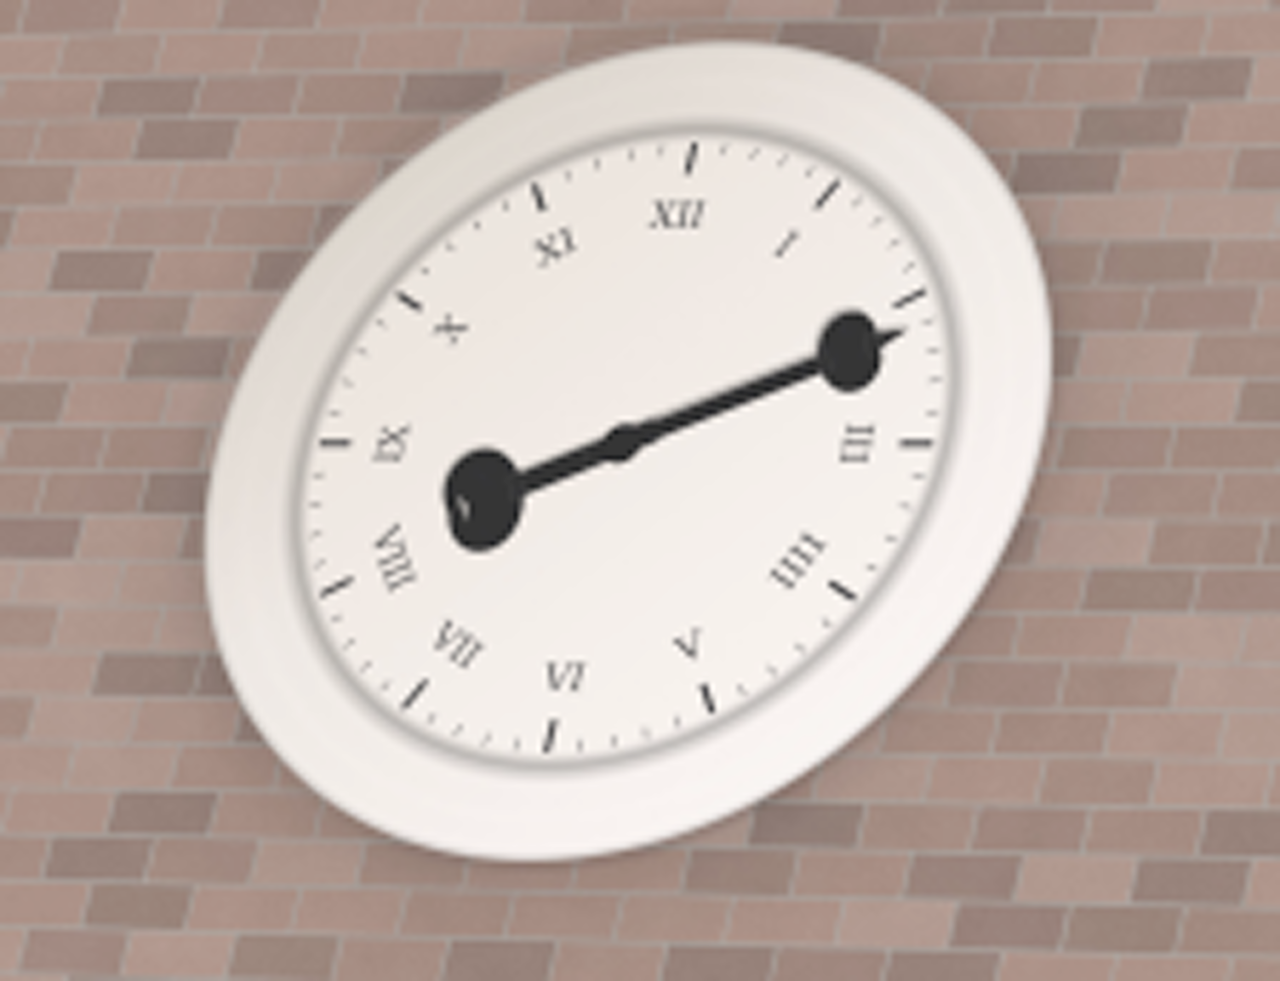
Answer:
8,11
